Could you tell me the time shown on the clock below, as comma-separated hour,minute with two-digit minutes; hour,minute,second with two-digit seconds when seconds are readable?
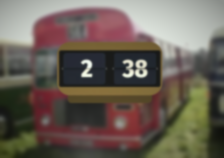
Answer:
2,38
